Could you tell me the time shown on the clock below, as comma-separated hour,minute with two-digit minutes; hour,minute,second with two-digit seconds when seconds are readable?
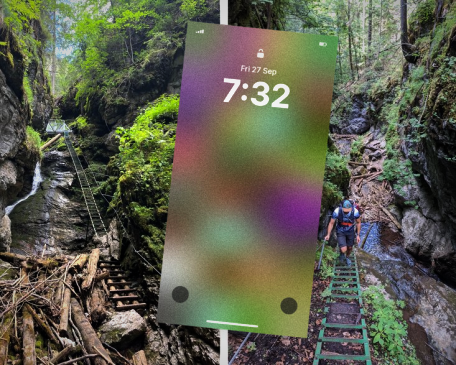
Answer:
7,32
